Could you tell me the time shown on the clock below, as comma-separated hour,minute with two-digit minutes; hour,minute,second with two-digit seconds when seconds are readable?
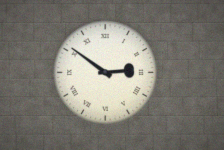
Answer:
2,51
